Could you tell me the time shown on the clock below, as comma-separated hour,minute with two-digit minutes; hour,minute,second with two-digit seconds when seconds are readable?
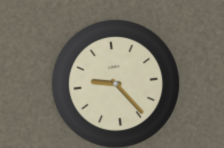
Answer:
9,24
